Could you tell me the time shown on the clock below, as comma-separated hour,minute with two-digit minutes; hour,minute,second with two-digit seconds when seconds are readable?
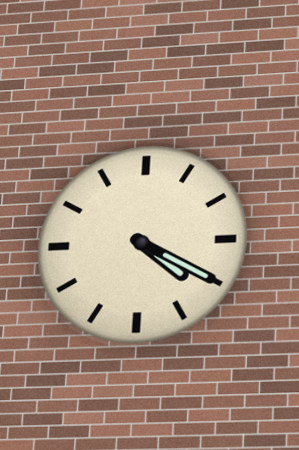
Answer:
4,20
